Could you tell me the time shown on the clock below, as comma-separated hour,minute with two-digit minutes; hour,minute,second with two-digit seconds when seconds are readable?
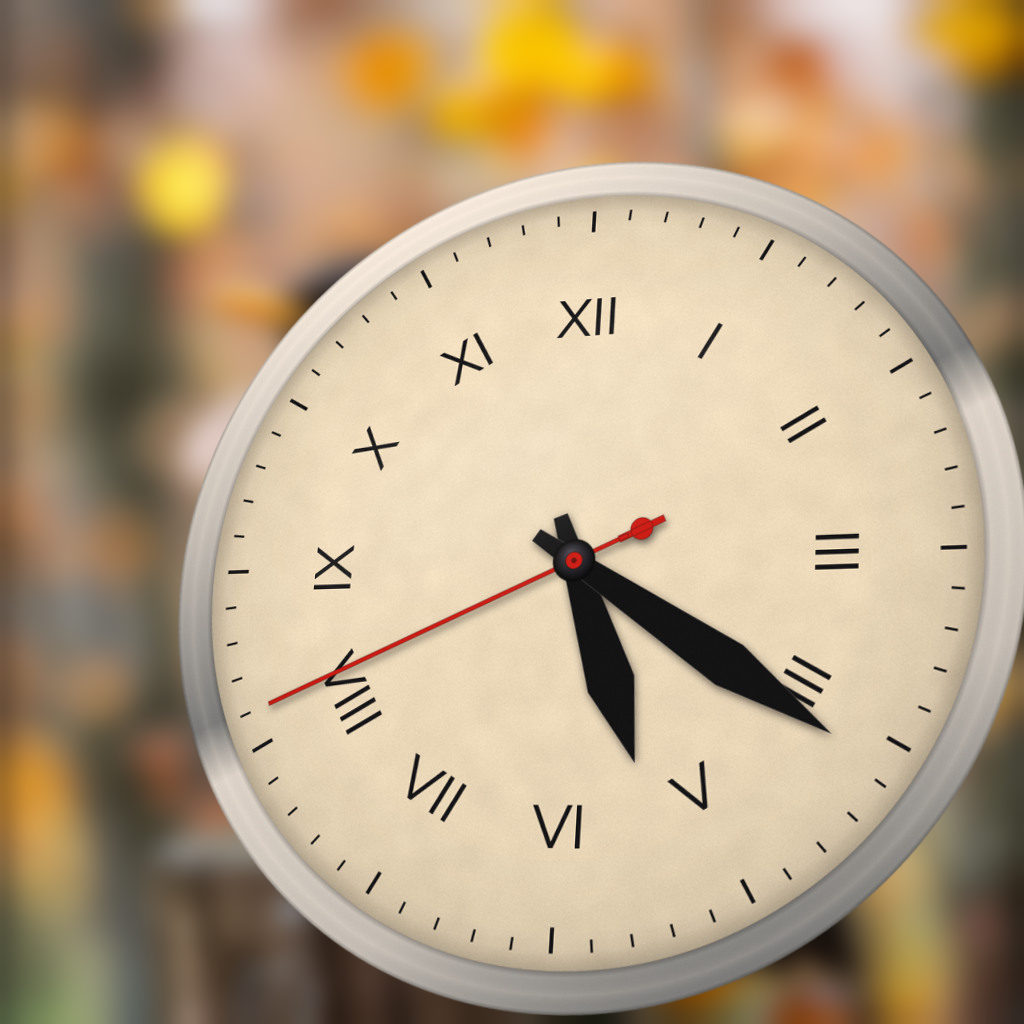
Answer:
5,20,41
